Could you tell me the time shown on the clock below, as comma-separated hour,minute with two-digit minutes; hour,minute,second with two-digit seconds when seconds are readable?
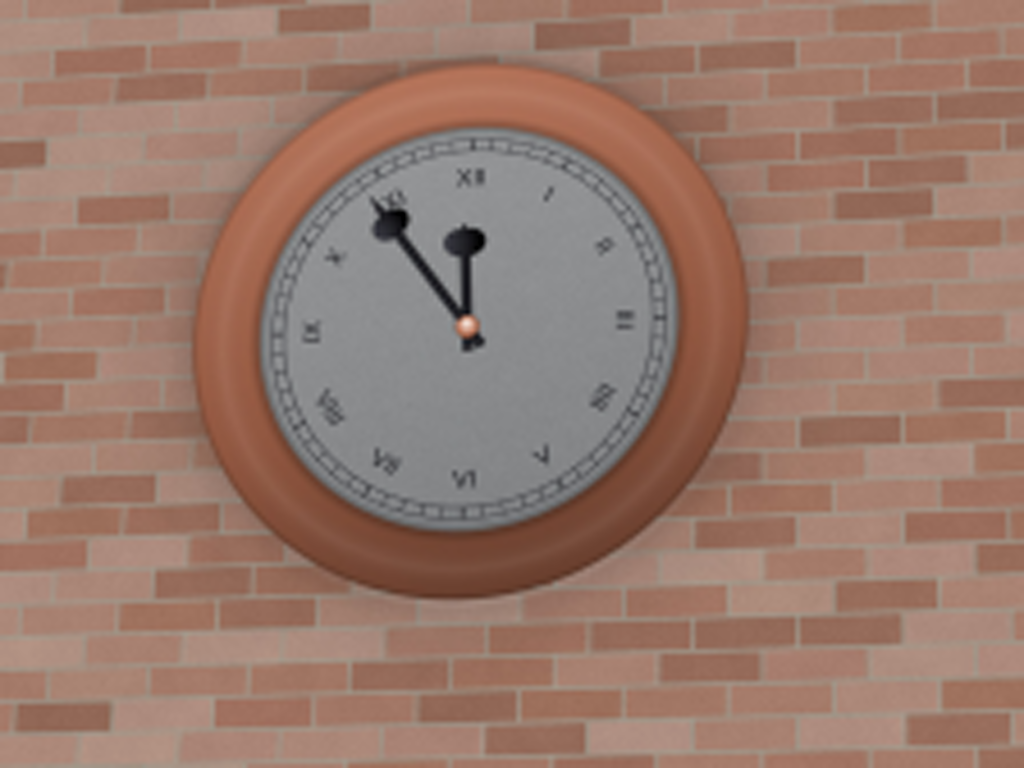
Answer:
11,54
